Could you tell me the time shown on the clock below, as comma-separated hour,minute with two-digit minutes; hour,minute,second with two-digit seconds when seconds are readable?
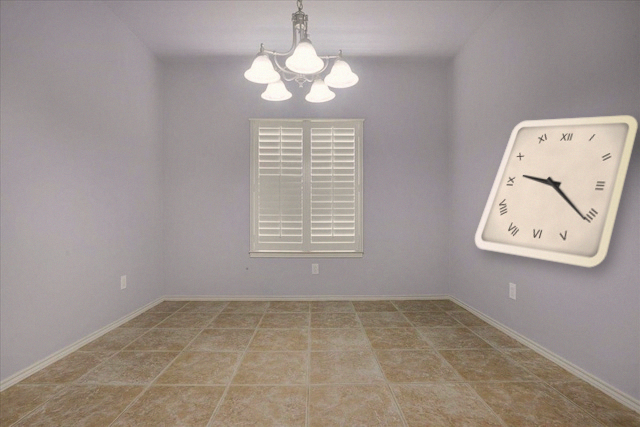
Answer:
9,21
